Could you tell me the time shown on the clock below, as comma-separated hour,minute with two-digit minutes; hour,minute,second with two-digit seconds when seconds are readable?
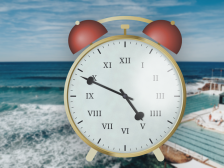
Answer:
4,49
